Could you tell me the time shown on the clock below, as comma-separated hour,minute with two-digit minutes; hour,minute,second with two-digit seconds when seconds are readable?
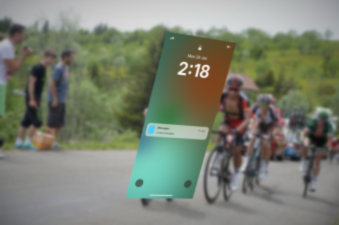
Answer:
2,18
